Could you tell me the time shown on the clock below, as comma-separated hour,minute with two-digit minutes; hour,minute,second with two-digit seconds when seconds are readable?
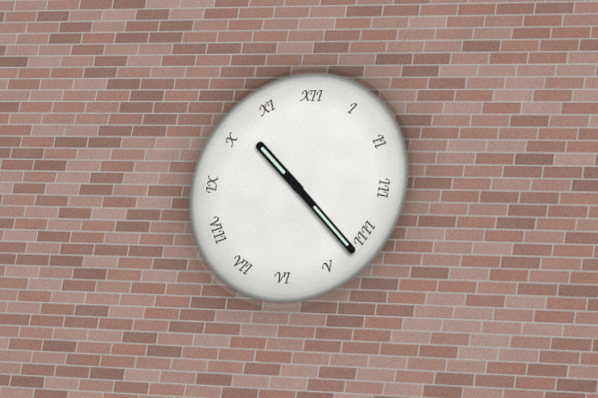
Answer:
10,22
